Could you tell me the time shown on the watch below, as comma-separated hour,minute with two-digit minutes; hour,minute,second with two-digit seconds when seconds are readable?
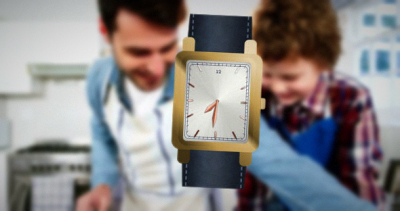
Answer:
7,31
